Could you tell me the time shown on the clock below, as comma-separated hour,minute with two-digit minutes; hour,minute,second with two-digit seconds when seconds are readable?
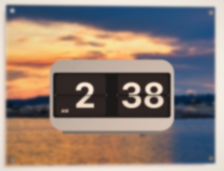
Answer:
2,38
